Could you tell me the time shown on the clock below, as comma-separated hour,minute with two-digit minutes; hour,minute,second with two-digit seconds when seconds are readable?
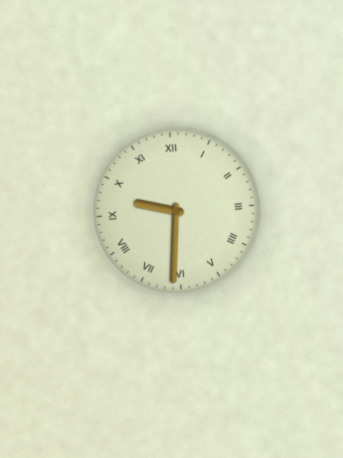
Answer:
9,31
